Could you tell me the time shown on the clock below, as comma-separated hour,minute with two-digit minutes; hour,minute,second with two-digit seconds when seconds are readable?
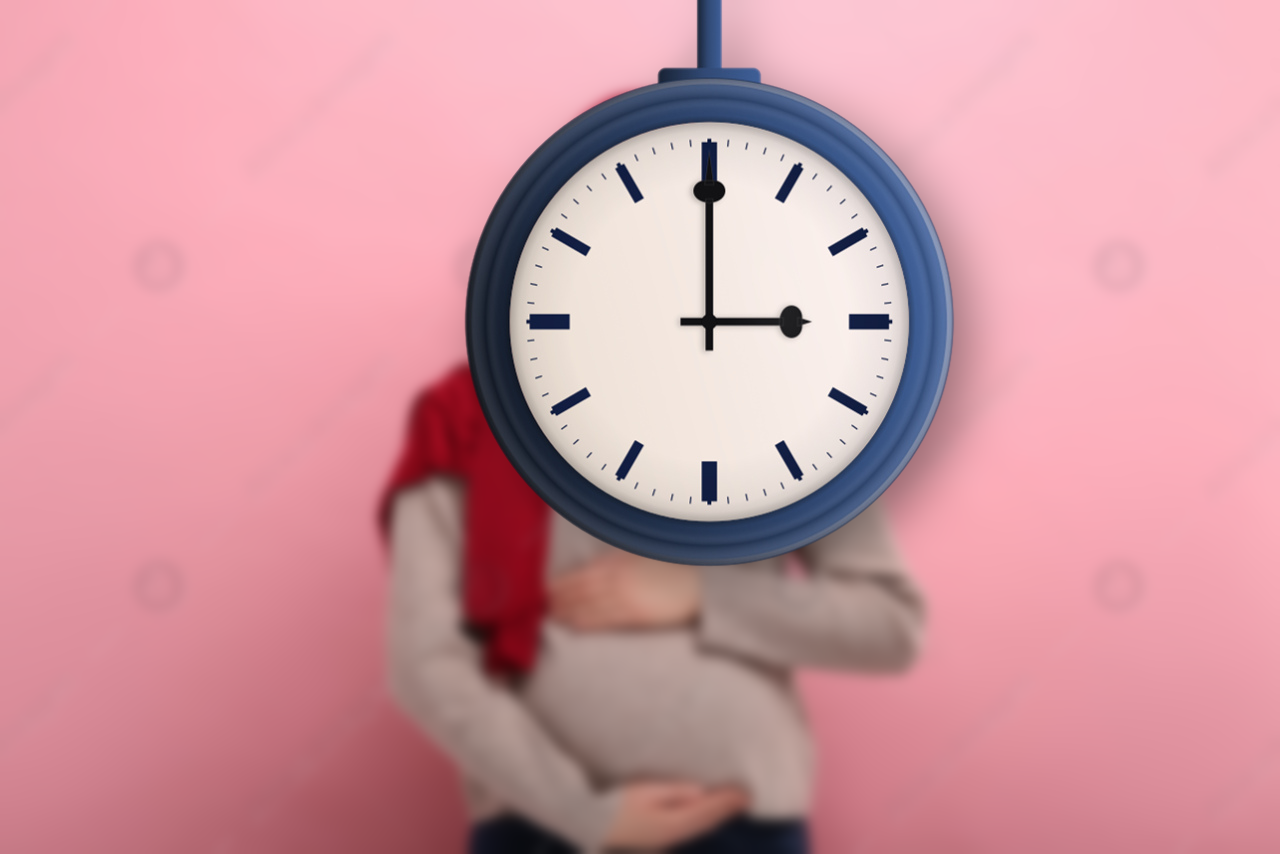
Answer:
3,00
